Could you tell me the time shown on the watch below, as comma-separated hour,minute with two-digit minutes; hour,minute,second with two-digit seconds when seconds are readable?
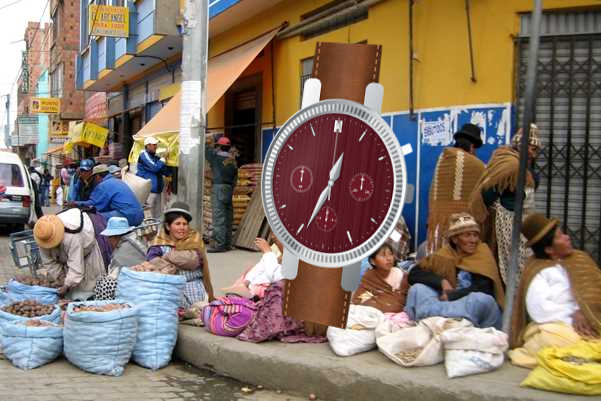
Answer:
12,34
